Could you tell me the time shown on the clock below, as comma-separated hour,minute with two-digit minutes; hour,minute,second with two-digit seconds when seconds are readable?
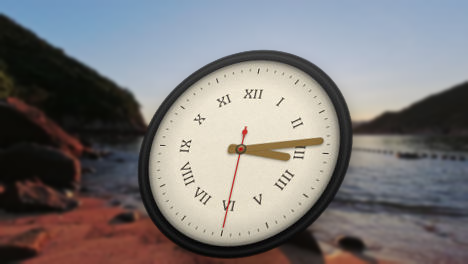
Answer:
3,13,30
